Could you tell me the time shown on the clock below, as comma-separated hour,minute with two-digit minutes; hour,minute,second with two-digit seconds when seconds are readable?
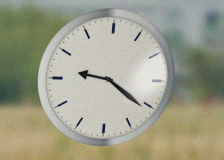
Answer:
9,21
